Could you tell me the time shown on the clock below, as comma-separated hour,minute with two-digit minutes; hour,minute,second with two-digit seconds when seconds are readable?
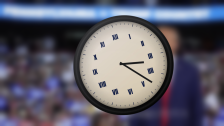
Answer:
3,23
